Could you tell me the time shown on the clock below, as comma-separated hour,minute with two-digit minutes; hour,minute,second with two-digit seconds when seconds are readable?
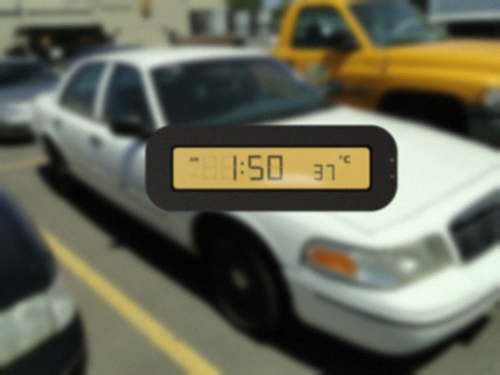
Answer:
1,50
